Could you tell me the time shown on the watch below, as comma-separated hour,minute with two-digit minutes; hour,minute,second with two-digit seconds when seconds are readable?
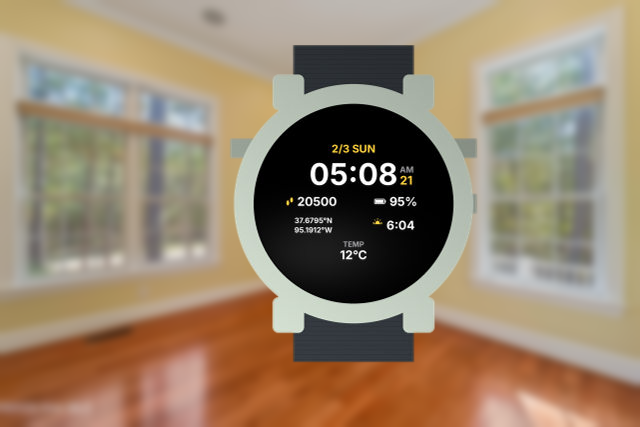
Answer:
5,08,21
